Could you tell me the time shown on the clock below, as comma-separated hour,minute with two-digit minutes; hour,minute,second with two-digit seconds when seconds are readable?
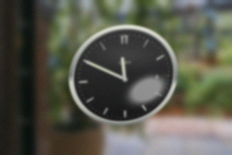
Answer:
11,50
